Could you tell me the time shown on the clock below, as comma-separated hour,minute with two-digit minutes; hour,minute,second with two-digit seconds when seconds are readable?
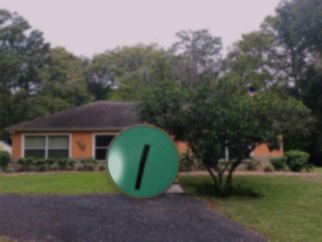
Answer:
12,32
